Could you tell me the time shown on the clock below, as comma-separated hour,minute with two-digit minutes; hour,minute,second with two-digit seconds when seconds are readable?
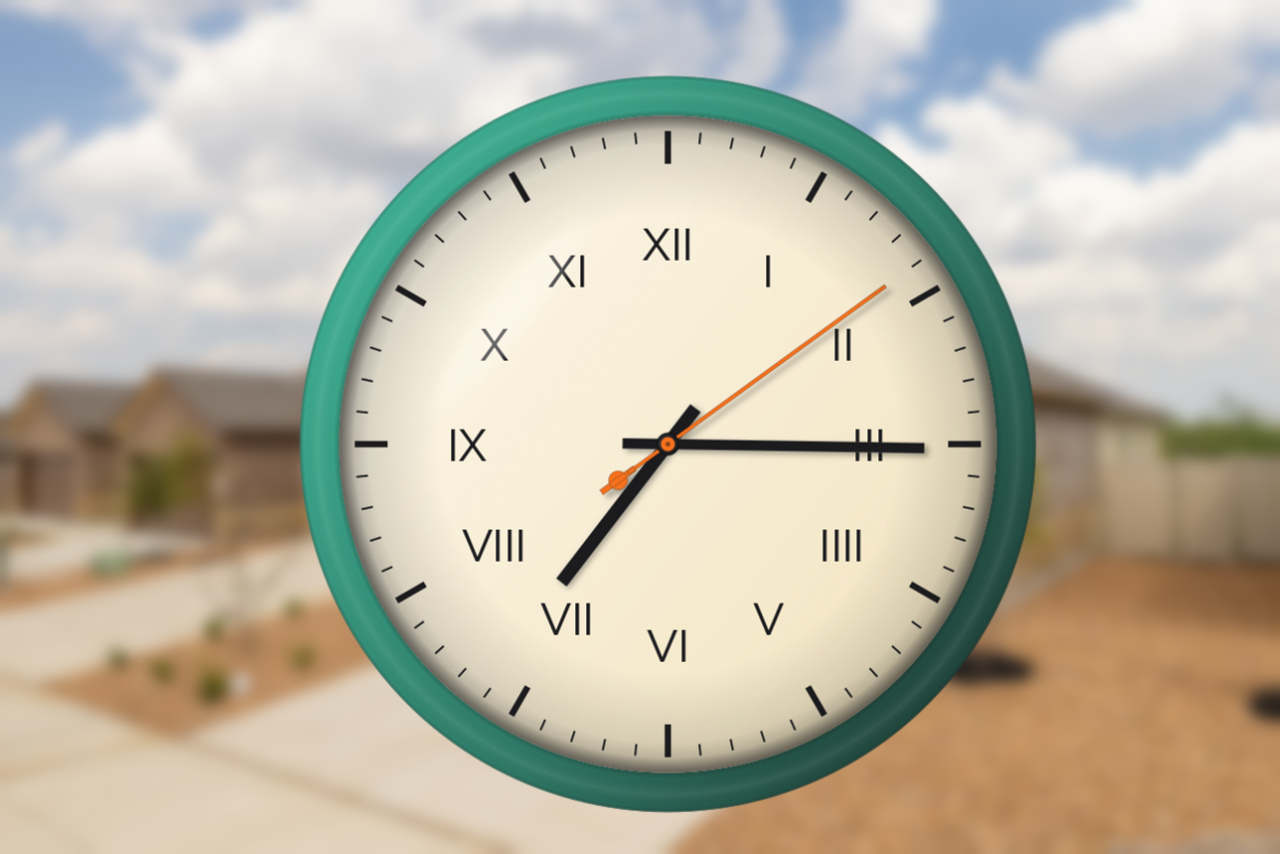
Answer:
7,15,09
